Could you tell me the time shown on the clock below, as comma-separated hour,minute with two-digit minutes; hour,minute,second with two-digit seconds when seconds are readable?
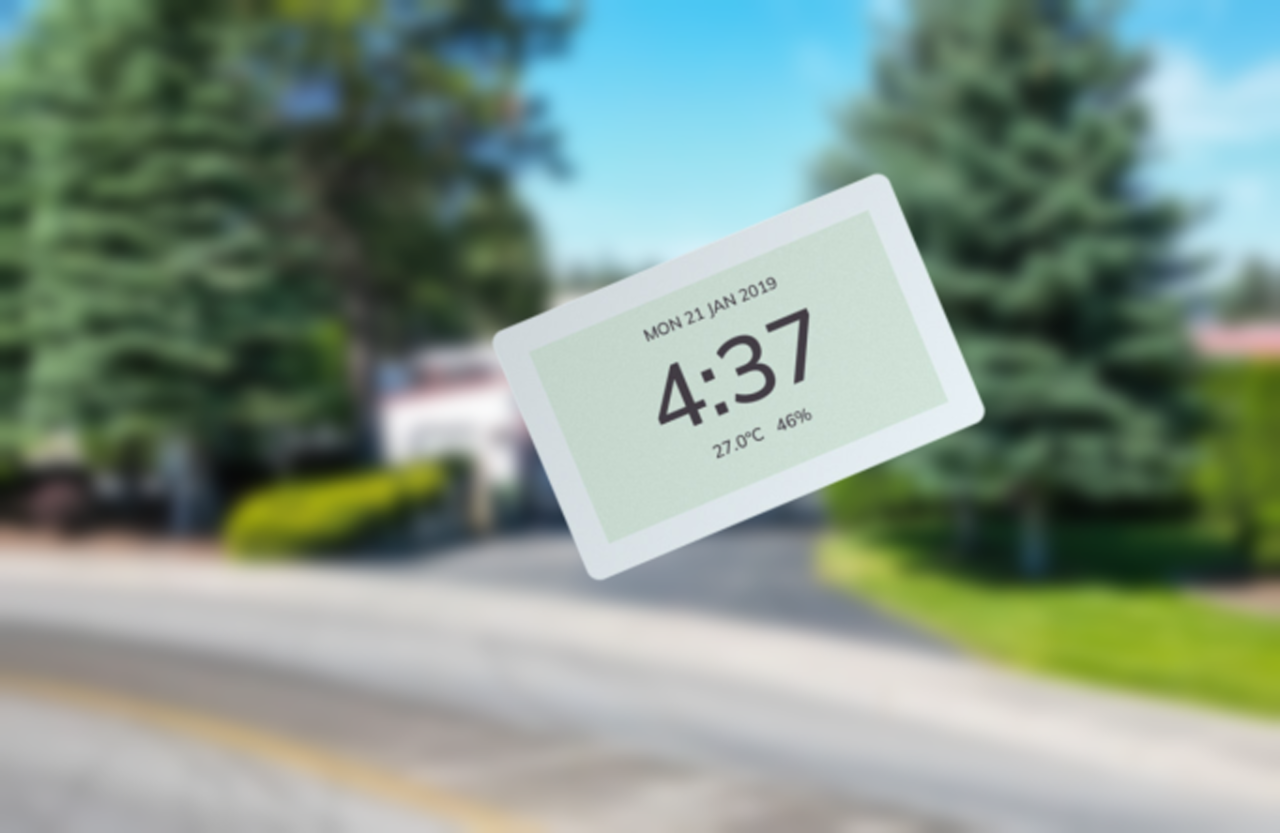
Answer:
4,37
